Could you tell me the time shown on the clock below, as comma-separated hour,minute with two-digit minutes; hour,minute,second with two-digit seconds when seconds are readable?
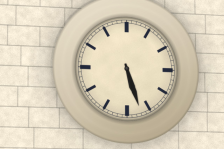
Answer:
5,27
